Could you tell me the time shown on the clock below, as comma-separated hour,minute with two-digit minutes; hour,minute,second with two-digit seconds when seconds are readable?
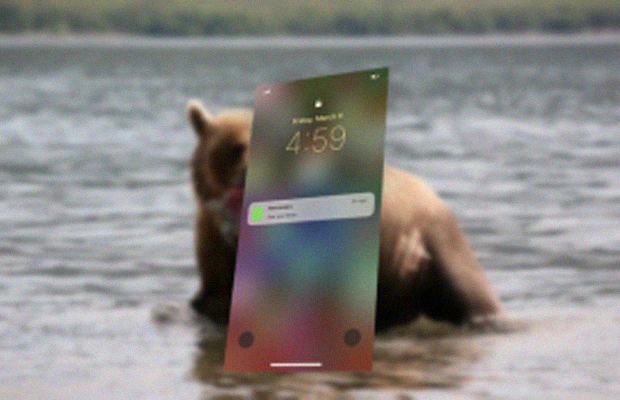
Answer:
4,59
